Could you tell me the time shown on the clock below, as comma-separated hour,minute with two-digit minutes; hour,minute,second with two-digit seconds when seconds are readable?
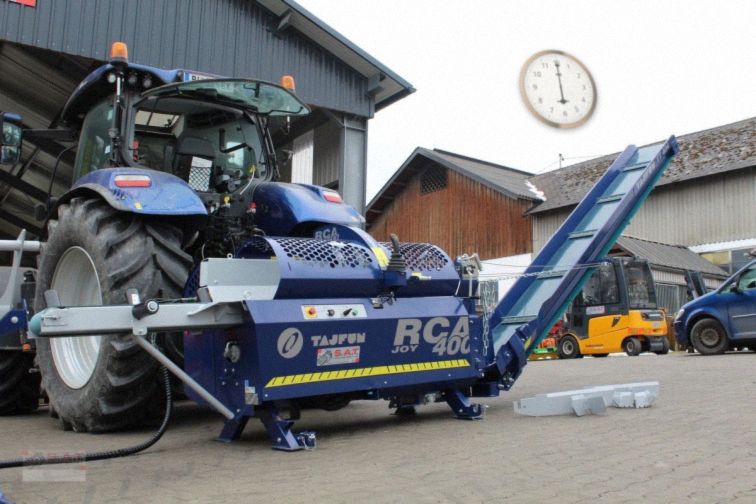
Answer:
6,00
